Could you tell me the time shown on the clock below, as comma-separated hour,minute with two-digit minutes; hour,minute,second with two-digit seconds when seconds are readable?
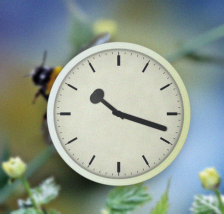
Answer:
10,18
